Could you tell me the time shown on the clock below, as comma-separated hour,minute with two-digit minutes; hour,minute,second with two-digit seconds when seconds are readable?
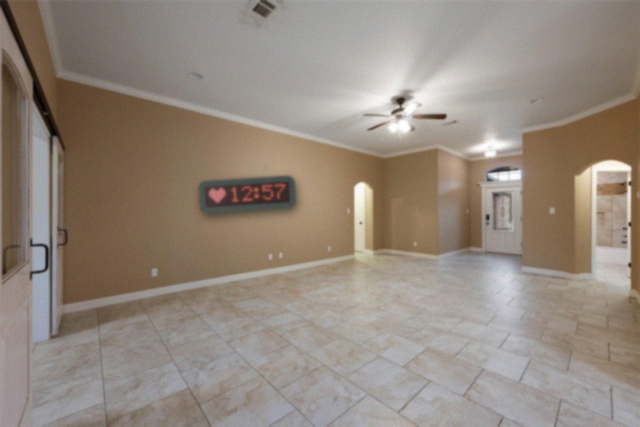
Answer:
12,57
